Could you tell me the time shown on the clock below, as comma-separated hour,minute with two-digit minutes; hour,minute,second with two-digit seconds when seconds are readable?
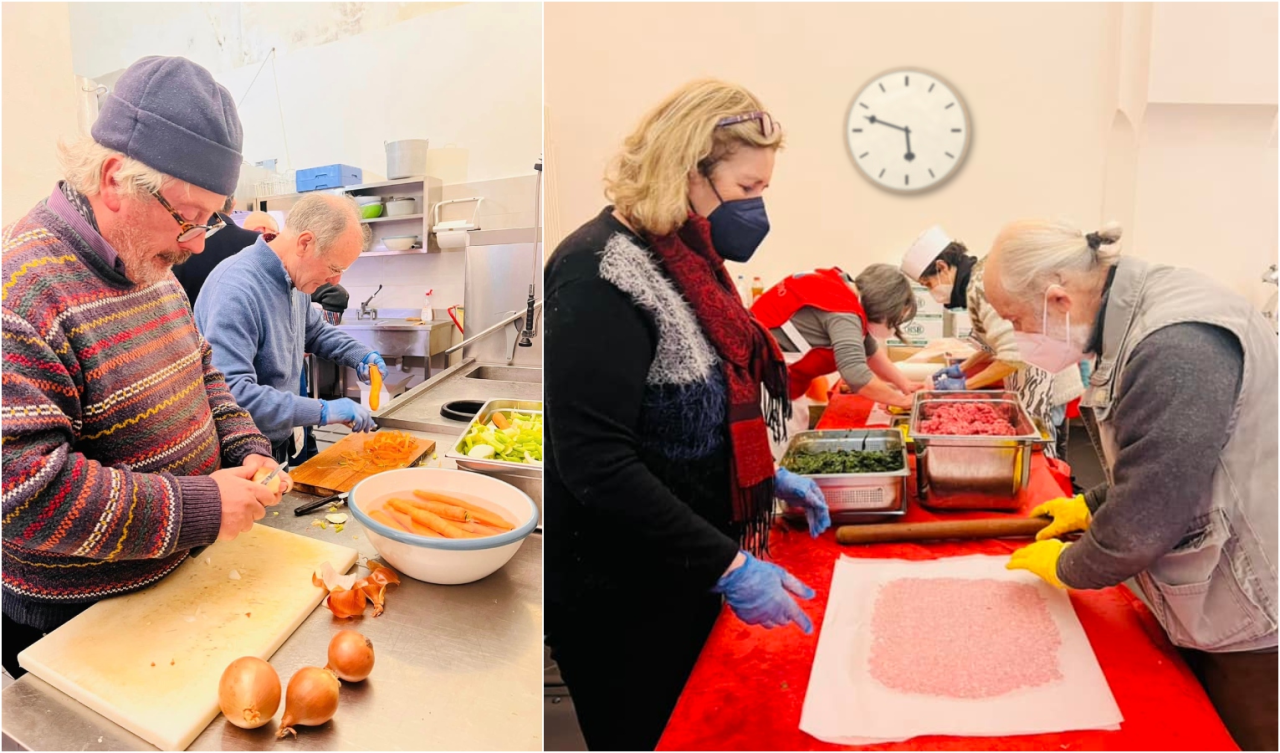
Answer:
5,48
